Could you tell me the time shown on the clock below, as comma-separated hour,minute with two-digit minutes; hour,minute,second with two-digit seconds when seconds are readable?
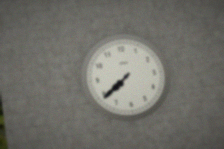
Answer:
7,39
